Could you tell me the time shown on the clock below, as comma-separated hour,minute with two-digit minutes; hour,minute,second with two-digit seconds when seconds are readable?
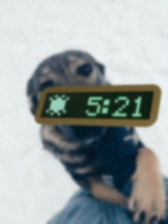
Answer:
5,21
